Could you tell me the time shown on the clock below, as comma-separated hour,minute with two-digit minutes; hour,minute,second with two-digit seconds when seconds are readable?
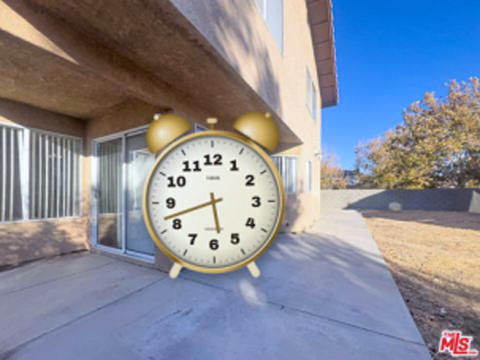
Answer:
5,42
